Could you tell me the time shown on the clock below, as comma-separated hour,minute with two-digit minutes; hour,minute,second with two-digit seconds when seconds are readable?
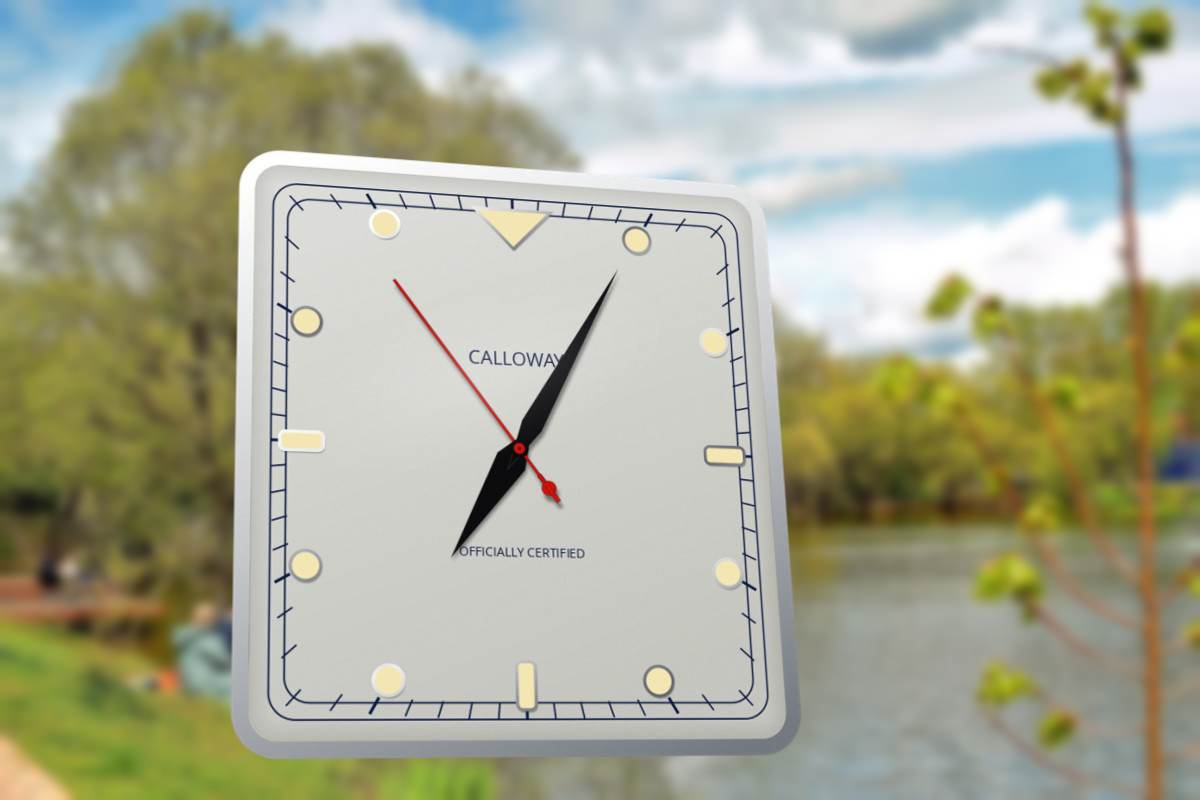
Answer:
7,04,54
